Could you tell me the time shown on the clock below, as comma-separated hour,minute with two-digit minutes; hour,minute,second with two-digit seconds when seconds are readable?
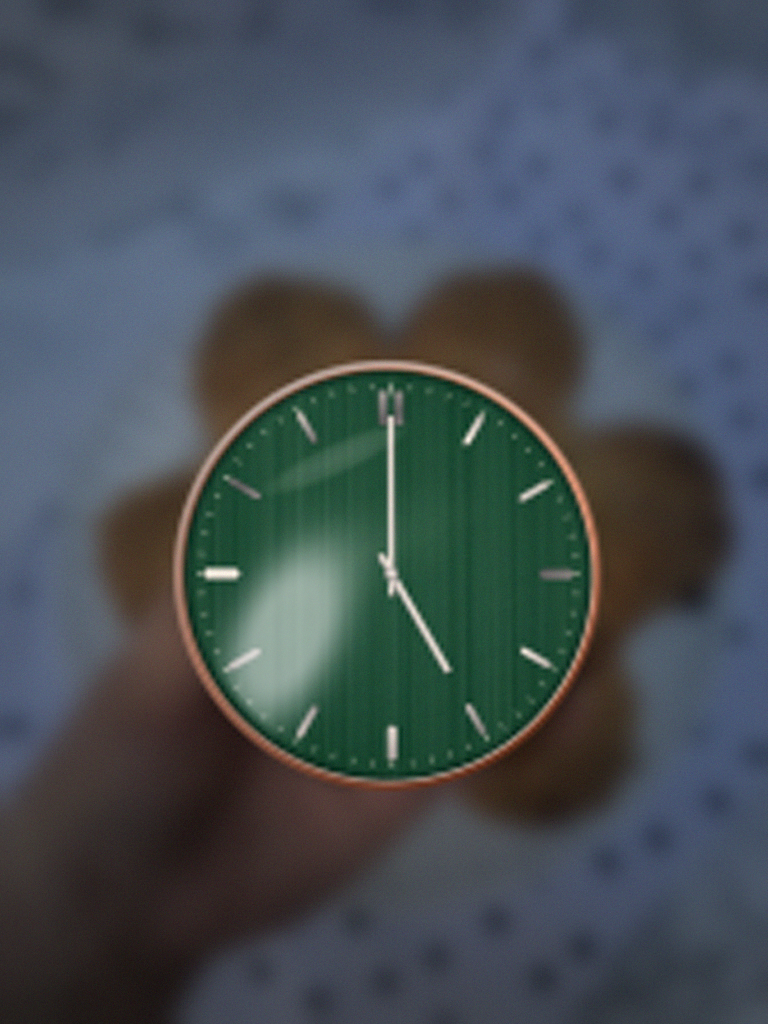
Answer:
5,00
